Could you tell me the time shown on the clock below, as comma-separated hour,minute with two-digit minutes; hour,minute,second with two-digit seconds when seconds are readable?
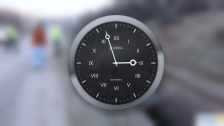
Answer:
2,57
